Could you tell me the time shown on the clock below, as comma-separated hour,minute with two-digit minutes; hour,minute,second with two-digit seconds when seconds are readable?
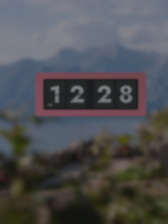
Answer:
12,28
